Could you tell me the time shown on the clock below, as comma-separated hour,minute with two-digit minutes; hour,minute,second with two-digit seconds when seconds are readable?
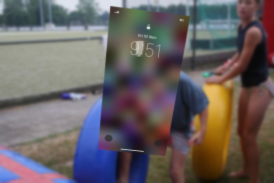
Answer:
9,51
